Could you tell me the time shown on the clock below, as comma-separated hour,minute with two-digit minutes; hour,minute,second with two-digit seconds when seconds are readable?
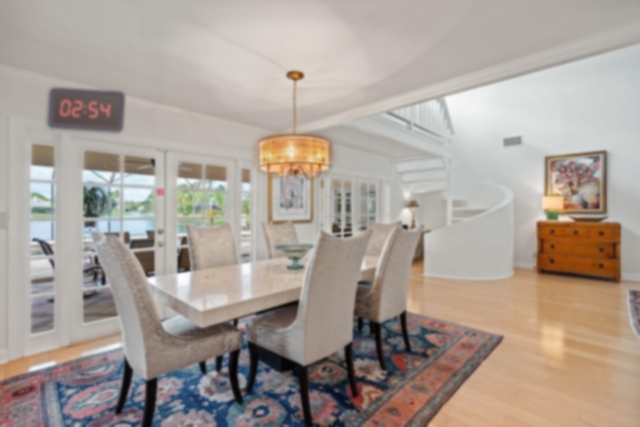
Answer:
2,54
